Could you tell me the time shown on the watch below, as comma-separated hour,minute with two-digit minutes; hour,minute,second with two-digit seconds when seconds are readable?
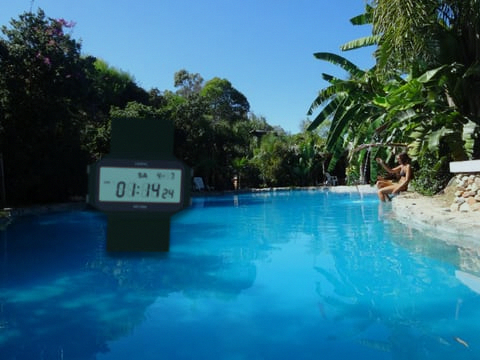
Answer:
1,14,24
